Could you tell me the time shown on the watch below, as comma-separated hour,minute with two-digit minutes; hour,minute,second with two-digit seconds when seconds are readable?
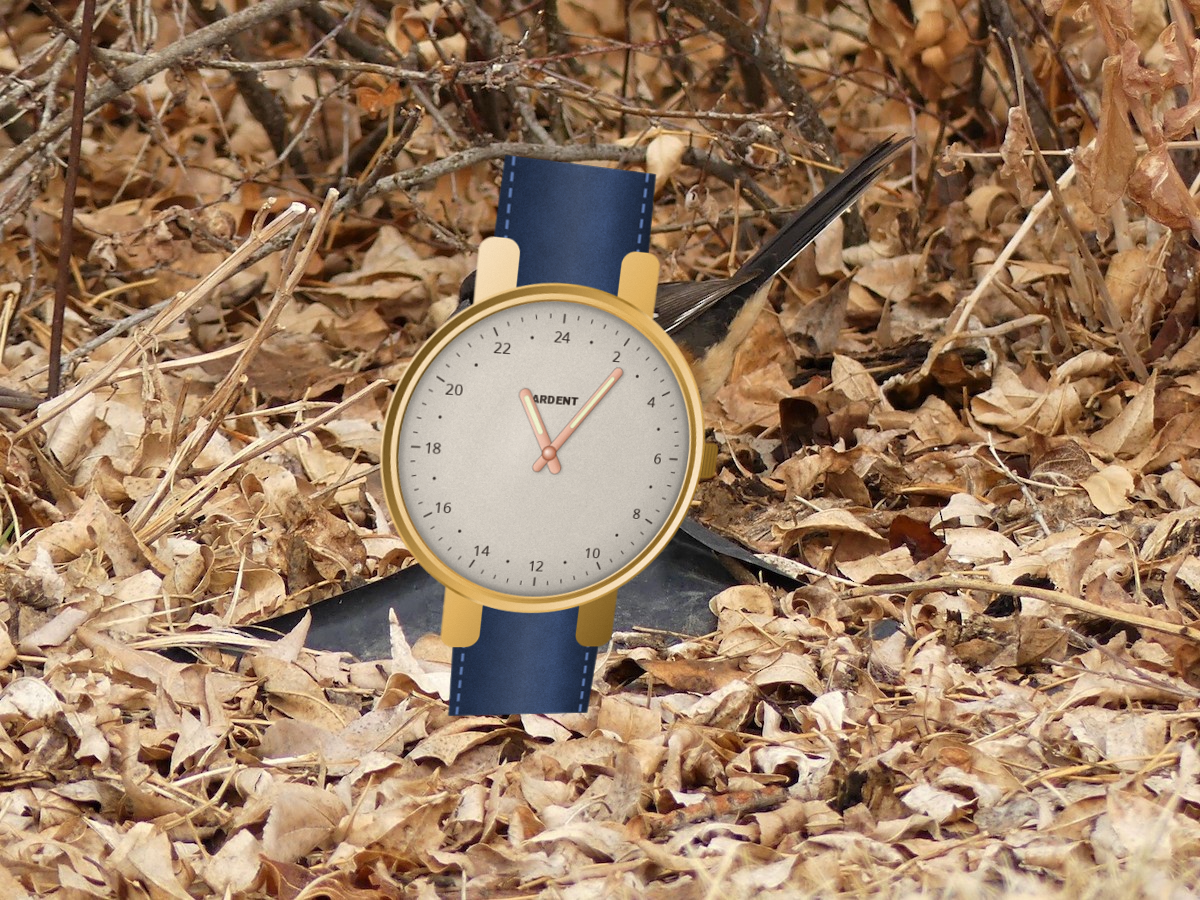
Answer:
22,06
